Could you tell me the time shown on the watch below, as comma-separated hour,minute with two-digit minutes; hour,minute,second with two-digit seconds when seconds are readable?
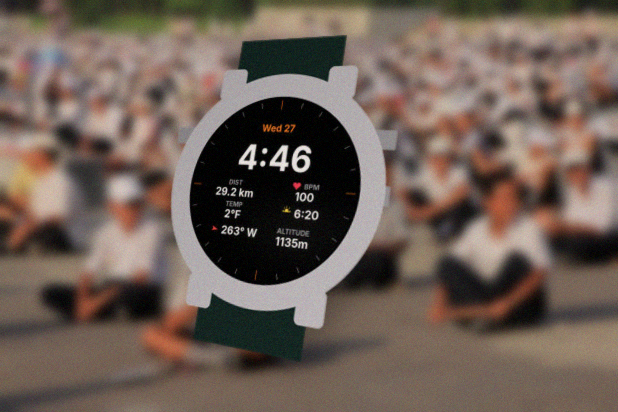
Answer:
4,46
